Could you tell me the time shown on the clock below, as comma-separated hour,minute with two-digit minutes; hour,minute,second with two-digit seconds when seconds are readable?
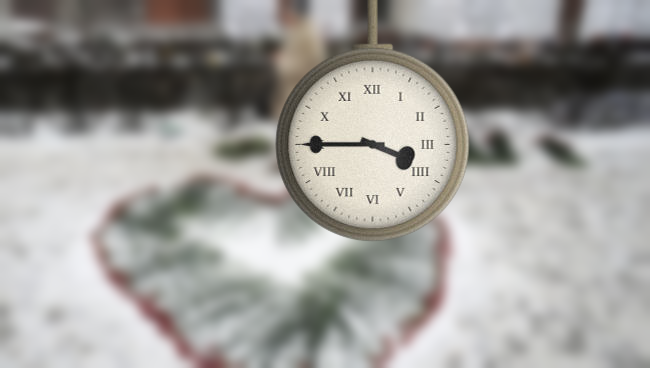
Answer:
3,45
